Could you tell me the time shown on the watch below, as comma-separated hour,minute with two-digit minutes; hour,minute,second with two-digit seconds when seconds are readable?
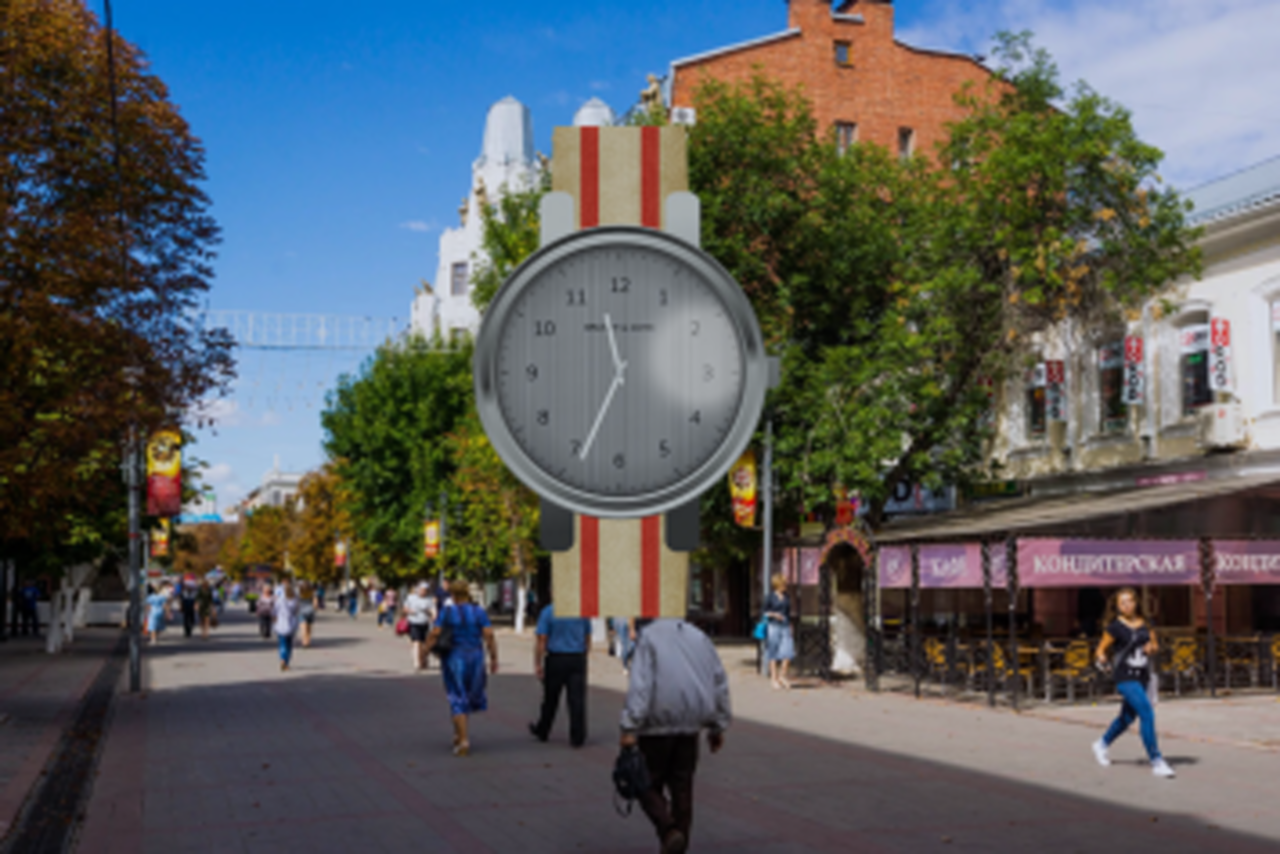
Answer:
11,34
